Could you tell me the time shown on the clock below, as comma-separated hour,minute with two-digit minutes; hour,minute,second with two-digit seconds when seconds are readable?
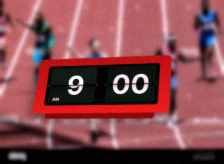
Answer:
9,00
